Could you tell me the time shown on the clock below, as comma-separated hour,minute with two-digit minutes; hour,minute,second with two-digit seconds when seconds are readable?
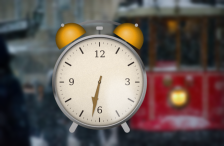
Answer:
6,32
